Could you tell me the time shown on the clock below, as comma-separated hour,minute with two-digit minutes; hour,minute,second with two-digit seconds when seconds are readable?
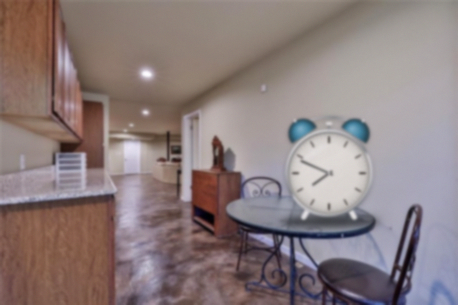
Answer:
7,49
